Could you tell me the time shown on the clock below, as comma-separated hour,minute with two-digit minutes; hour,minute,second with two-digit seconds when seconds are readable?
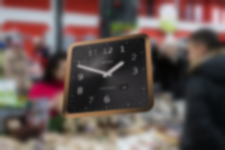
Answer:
1,49
